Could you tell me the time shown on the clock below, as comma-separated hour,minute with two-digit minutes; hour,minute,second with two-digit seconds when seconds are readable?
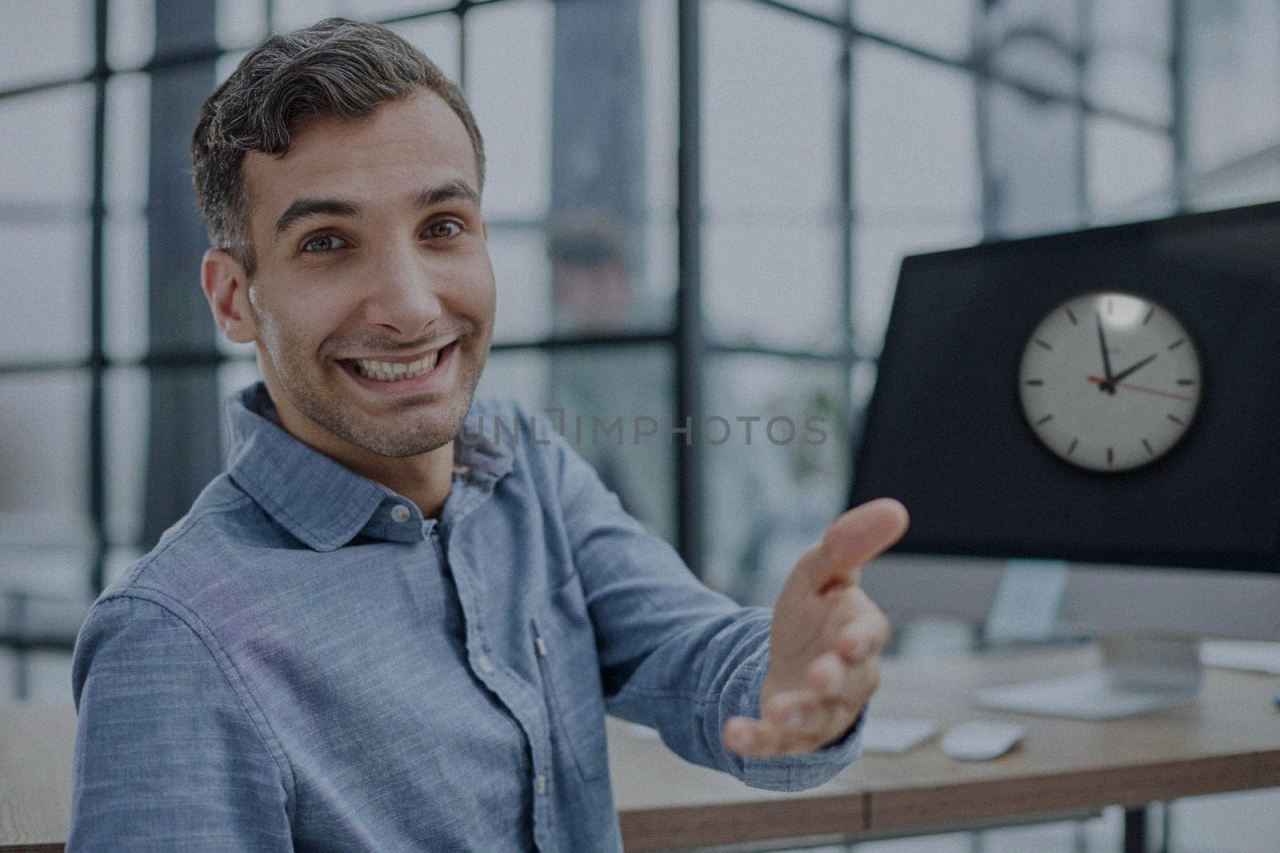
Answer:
1,58,17
